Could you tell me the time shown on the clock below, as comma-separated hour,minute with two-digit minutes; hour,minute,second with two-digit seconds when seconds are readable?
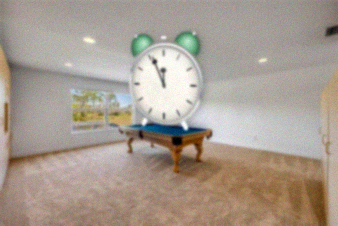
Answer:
11,56
